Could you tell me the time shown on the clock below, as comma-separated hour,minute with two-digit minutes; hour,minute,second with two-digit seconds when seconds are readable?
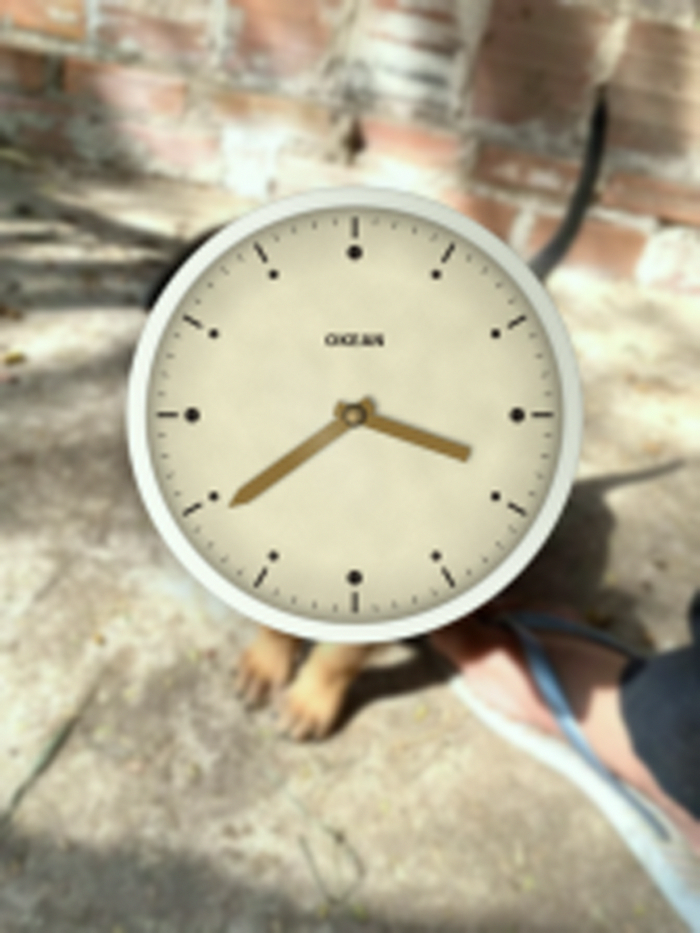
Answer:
3,39
